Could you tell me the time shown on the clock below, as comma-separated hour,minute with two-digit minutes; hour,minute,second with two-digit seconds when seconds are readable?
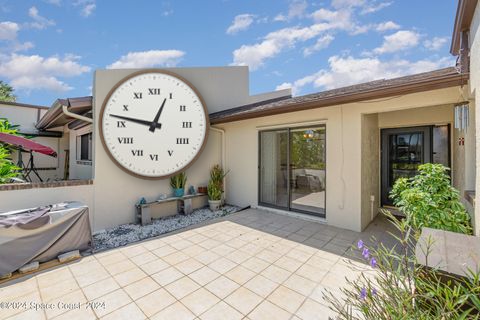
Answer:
12,47
